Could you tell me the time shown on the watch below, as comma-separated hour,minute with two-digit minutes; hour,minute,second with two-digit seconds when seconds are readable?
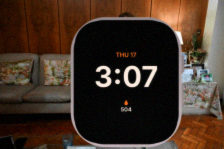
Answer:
3,07
